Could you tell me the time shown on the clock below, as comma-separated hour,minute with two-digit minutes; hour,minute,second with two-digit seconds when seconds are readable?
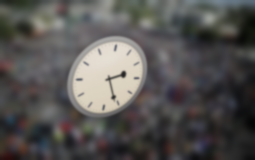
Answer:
2,26
